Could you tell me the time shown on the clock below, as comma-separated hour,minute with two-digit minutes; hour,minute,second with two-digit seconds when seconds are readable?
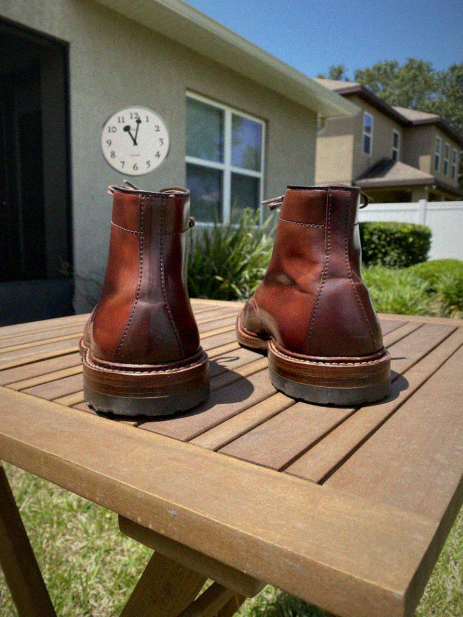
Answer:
11,02
